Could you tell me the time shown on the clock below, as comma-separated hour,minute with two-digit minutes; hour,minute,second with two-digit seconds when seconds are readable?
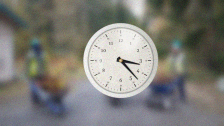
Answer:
3,23
